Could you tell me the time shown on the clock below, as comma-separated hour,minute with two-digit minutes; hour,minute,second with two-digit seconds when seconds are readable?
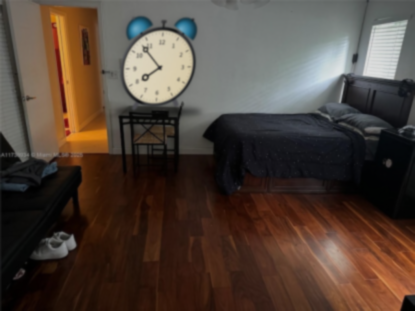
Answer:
7,53
